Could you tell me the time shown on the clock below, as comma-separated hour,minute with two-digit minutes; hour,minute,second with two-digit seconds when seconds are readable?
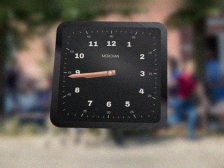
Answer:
8,44
